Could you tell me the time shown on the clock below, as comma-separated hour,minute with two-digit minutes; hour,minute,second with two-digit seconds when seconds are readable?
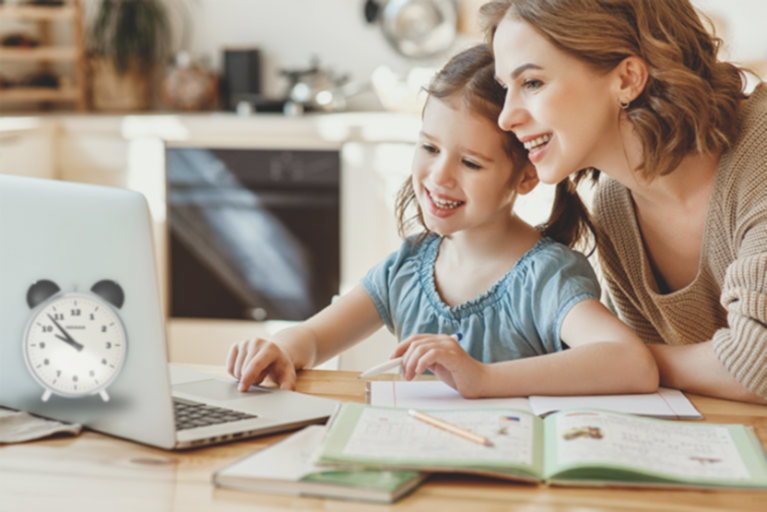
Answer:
9,53
